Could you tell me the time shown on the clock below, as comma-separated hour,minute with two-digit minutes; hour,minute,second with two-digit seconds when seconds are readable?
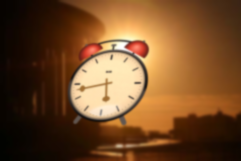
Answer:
5,43
